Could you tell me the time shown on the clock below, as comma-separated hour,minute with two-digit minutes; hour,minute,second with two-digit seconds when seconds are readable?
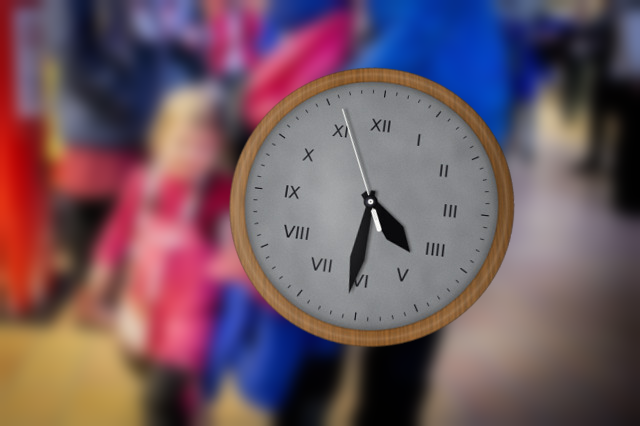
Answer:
4,30,56
